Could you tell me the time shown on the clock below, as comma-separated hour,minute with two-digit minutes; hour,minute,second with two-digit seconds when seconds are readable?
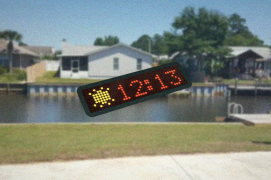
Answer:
12,13
